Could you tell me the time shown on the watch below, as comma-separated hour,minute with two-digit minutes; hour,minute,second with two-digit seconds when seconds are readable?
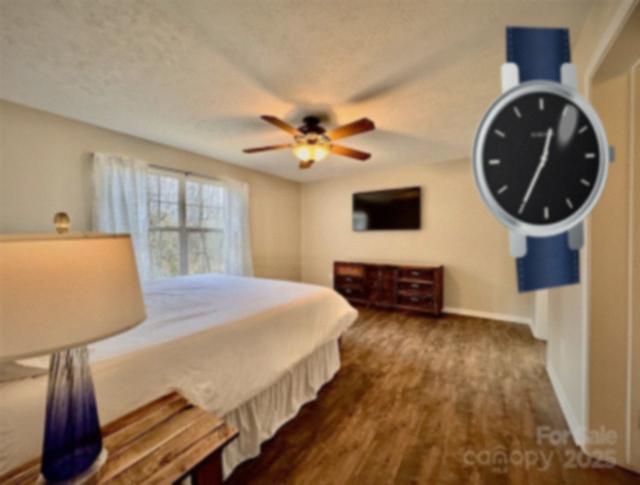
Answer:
12,35
